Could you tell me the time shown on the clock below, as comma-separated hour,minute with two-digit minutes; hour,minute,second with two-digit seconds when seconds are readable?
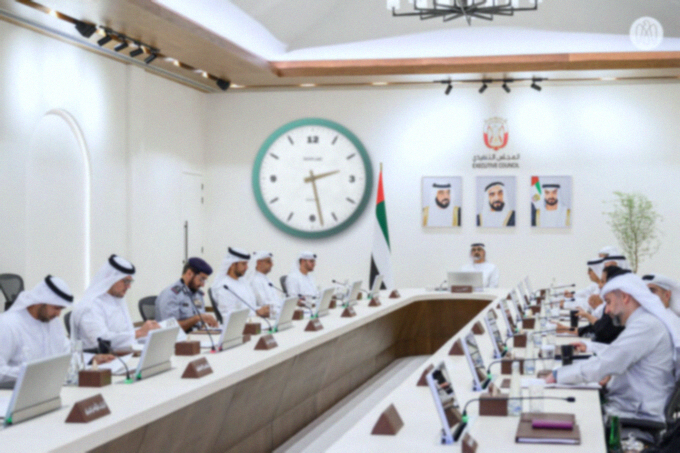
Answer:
2,28
